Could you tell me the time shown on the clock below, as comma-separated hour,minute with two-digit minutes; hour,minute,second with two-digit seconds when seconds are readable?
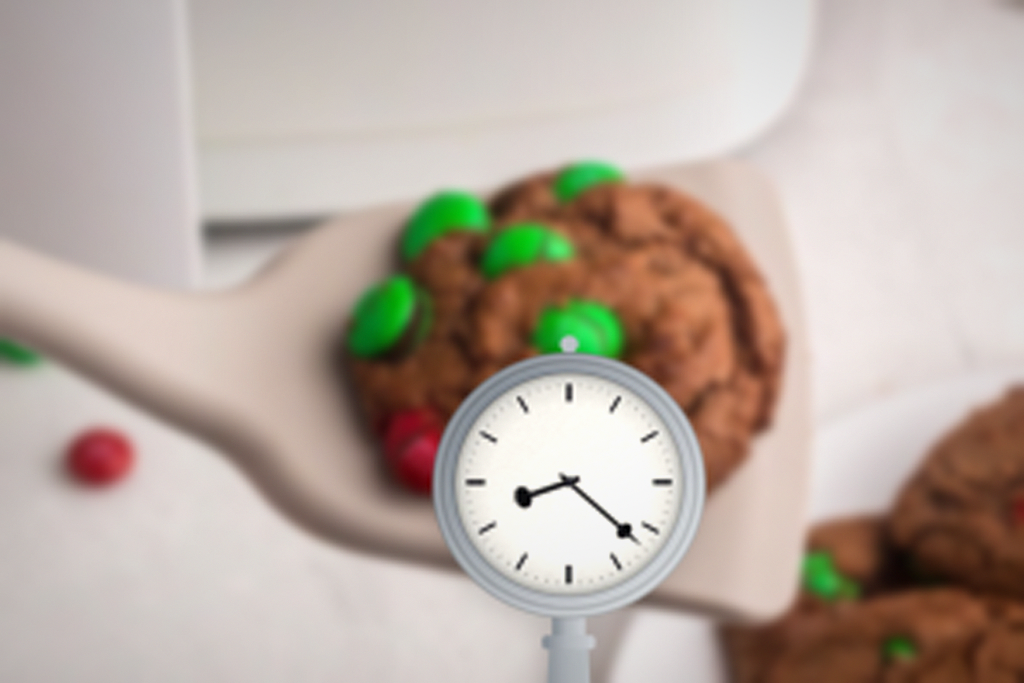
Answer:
8,22
